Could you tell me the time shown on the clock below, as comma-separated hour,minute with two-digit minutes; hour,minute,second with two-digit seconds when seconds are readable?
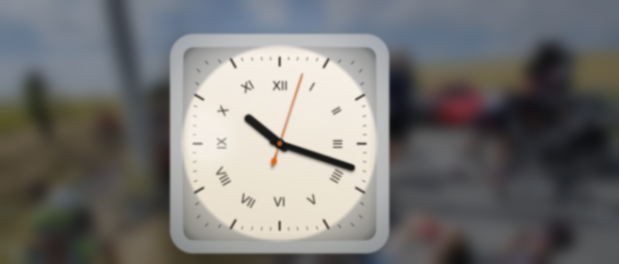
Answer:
10,18,03
